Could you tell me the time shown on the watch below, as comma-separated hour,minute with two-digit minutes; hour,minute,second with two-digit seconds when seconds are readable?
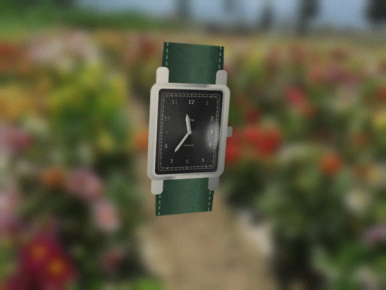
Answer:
11,36
